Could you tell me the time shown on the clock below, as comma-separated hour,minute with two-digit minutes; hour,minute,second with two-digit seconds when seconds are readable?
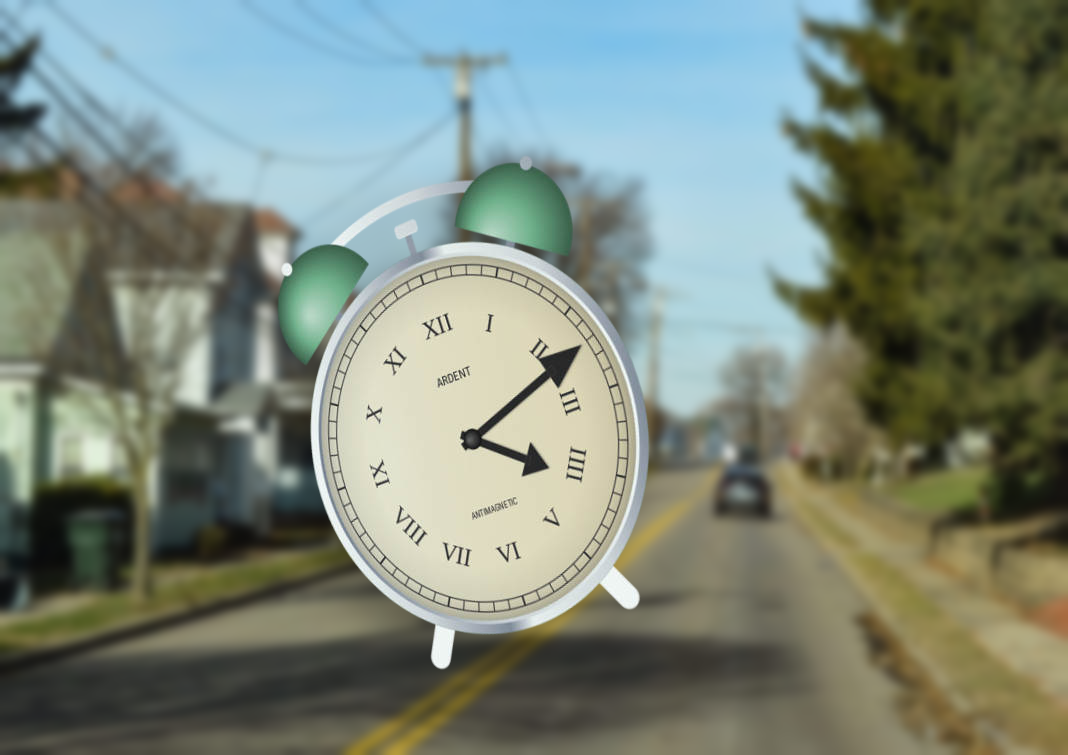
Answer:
4,12
